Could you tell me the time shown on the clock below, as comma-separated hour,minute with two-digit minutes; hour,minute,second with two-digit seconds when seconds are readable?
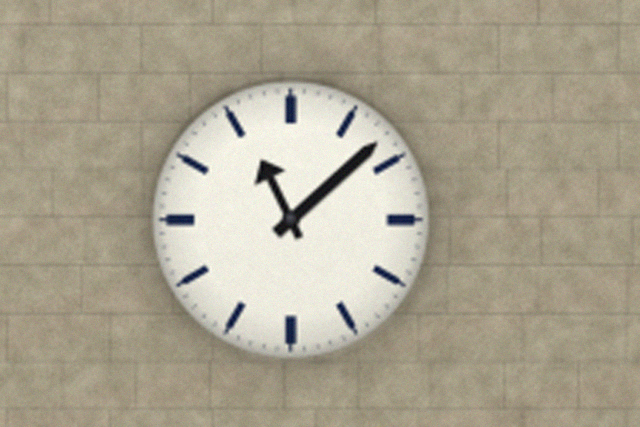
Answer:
11,08
